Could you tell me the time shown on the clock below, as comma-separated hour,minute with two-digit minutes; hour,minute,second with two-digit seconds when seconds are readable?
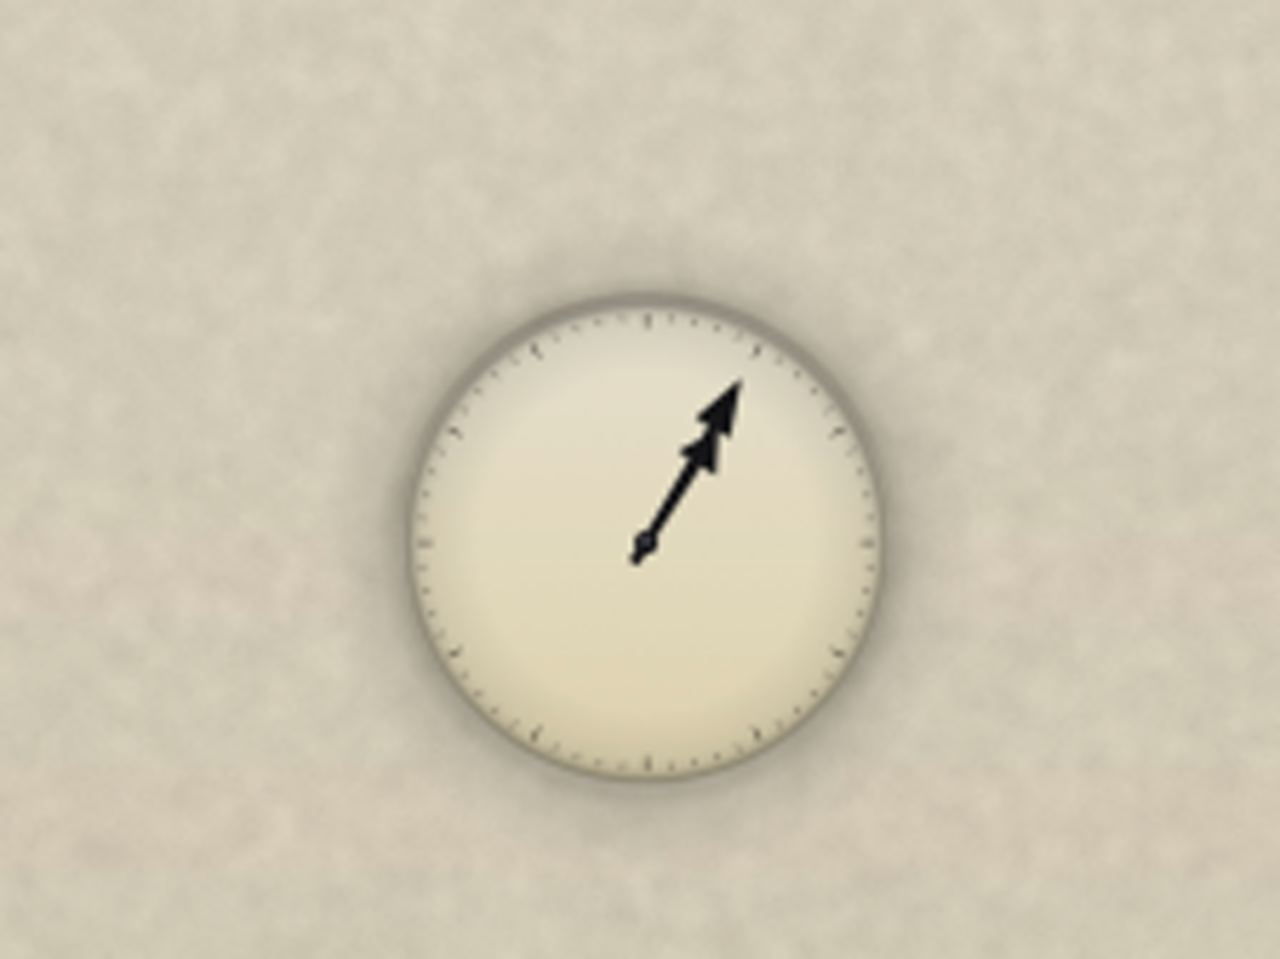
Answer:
1,05
